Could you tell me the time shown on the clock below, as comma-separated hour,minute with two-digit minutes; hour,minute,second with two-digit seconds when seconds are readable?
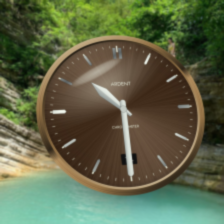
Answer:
10,30
